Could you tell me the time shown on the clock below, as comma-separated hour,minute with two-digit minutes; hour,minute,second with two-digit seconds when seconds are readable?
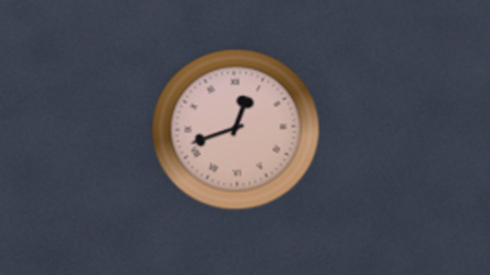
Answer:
12,42
